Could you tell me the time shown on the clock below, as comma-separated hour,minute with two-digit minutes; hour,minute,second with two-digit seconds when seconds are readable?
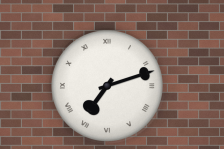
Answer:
7,12
